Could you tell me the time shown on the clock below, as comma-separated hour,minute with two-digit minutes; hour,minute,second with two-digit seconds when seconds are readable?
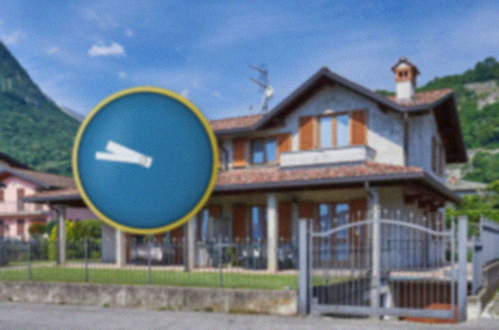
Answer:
9,46
